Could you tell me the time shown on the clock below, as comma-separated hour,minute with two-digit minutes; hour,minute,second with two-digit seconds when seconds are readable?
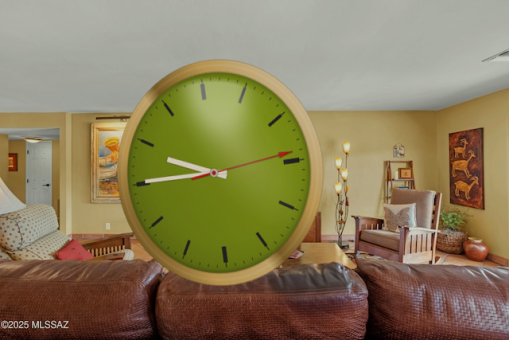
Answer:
9,45,14
